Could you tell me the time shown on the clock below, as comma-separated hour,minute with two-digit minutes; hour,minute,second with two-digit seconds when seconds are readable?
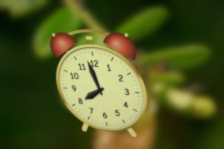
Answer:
7,58
